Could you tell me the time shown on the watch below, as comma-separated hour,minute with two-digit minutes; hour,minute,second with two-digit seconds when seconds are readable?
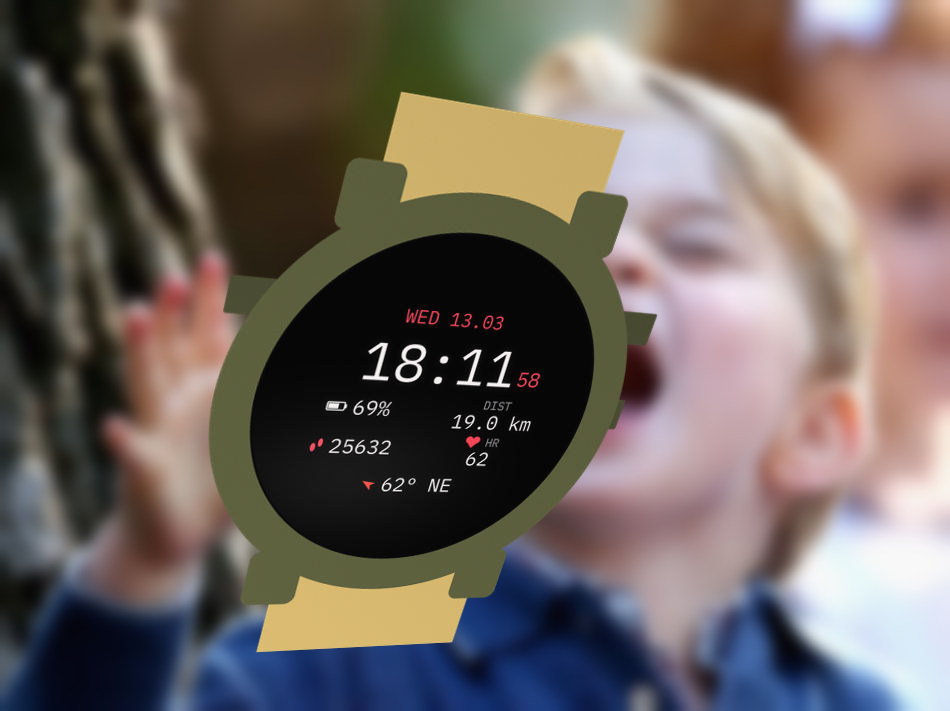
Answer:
18,11,58
